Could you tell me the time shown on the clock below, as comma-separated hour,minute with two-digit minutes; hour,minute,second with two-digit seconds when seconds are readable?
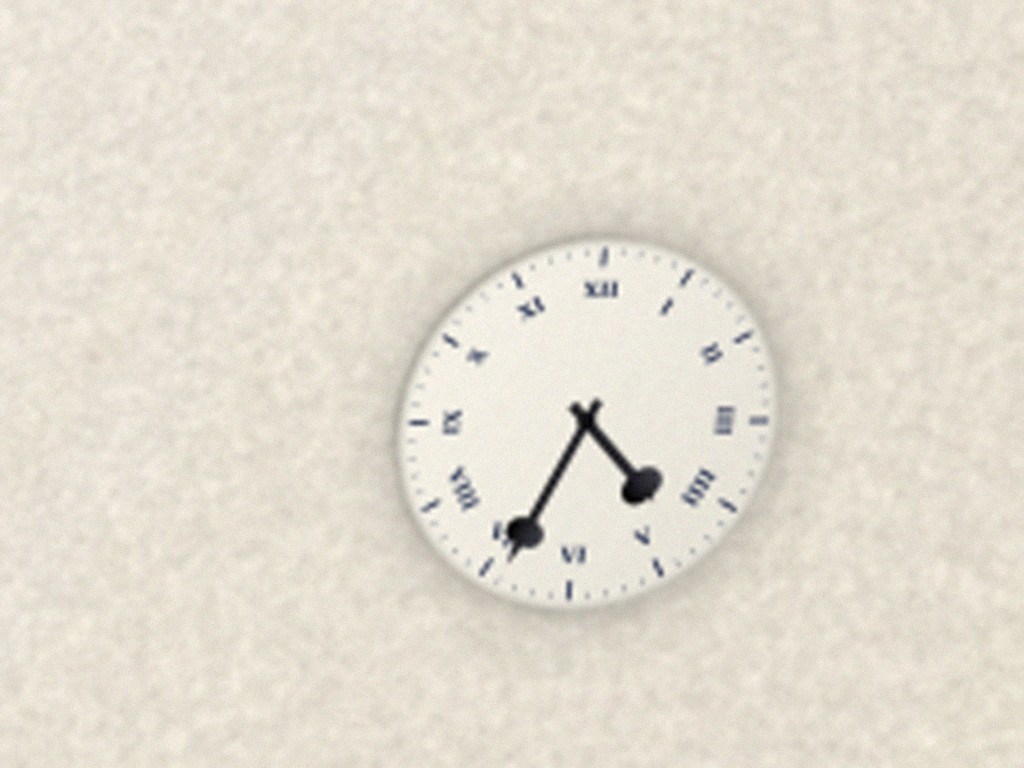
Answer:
4,34
